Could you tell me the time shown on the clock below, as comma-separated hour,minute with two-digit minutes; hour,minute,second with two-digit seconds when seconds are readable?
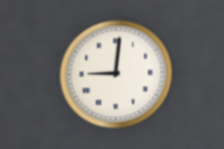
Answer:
9,01
